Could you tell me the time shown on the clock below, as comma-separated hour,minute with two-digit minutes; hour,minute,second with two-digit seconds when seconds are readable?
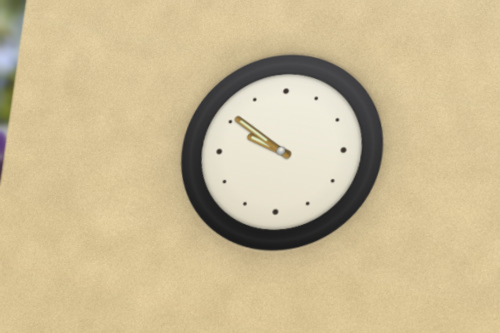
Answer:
9,51
